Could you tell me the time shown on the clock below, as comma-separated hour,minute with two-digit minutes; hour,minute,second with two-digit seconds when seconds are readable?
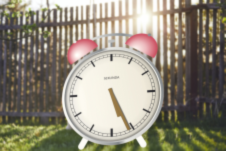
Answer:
5,26
